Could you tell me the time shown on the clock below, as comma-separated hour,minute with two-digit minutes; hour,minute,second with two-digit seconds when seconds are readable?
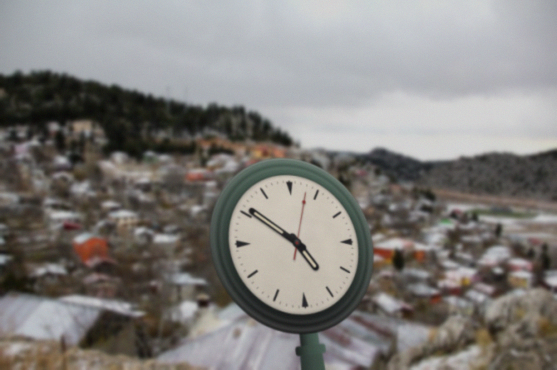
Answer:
4,51,03
